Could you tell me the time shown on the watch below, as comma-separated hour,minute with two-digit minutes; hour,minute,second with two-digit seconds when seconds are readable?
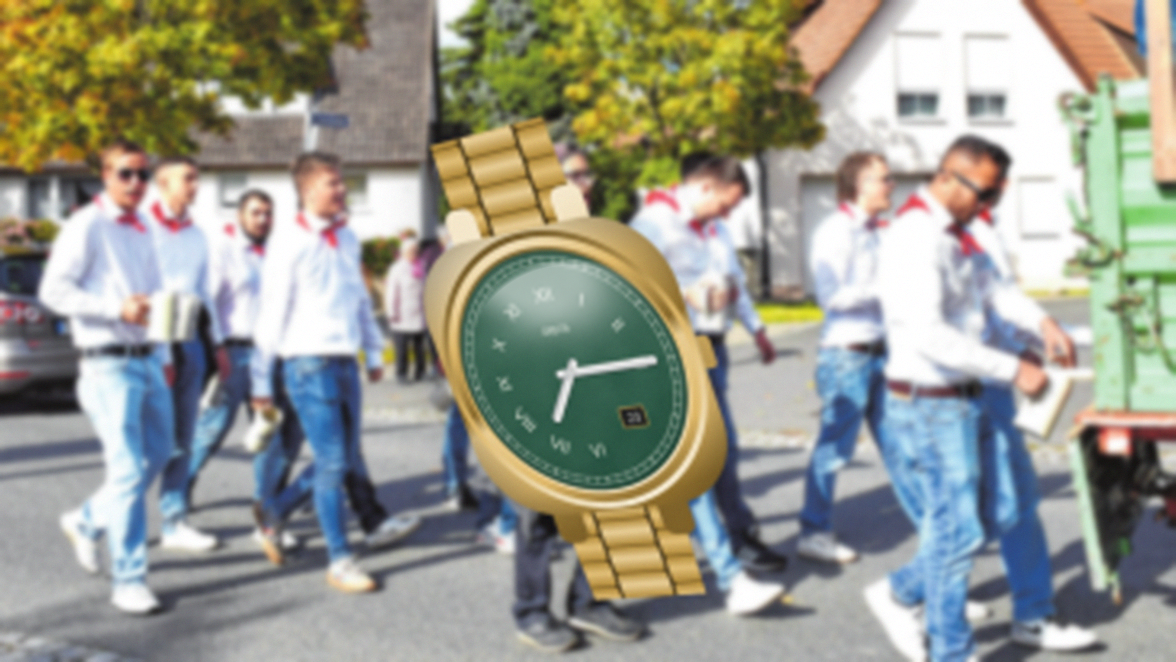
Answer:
7,15
